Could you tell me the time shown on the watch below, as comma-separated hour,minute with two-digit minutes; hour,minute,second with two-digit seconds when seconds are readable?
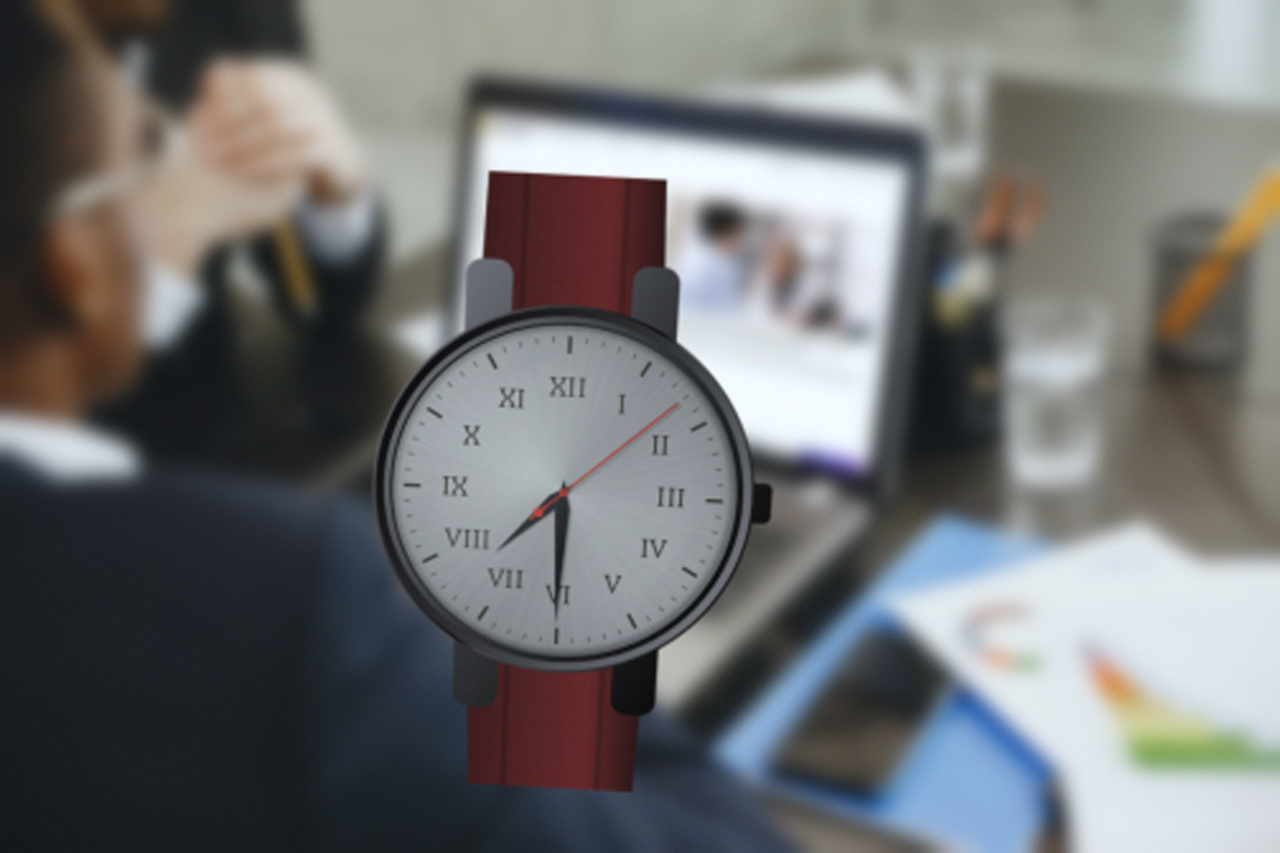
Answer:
7,30,08
